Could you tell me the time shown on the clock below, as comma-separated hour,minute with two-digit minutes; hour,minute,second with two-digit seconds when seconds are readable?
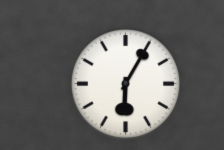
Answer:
6,05
